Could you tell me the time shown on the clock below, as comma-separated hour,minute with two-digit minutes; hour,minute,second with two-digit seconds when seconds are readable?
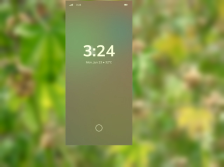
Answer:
3,24
